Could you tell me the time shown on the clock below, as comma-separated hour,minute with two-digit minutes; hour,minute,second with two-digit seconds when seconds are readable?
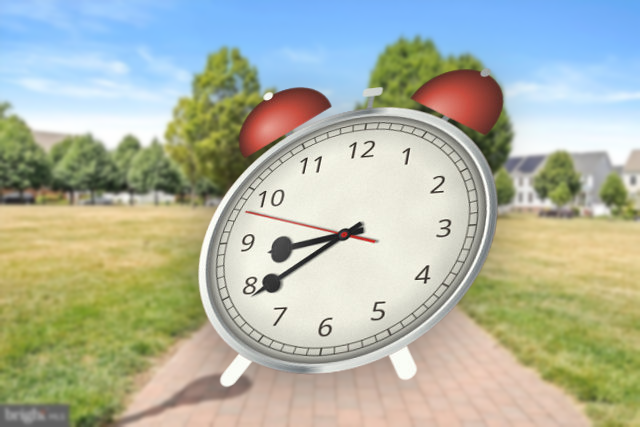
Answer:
8,38,48
